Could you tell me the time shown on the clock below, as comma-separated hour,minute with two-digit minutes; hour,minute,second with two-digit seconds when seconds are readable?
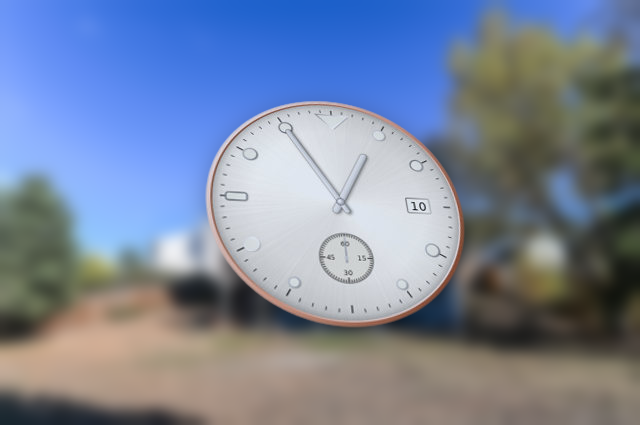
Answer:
12,55
